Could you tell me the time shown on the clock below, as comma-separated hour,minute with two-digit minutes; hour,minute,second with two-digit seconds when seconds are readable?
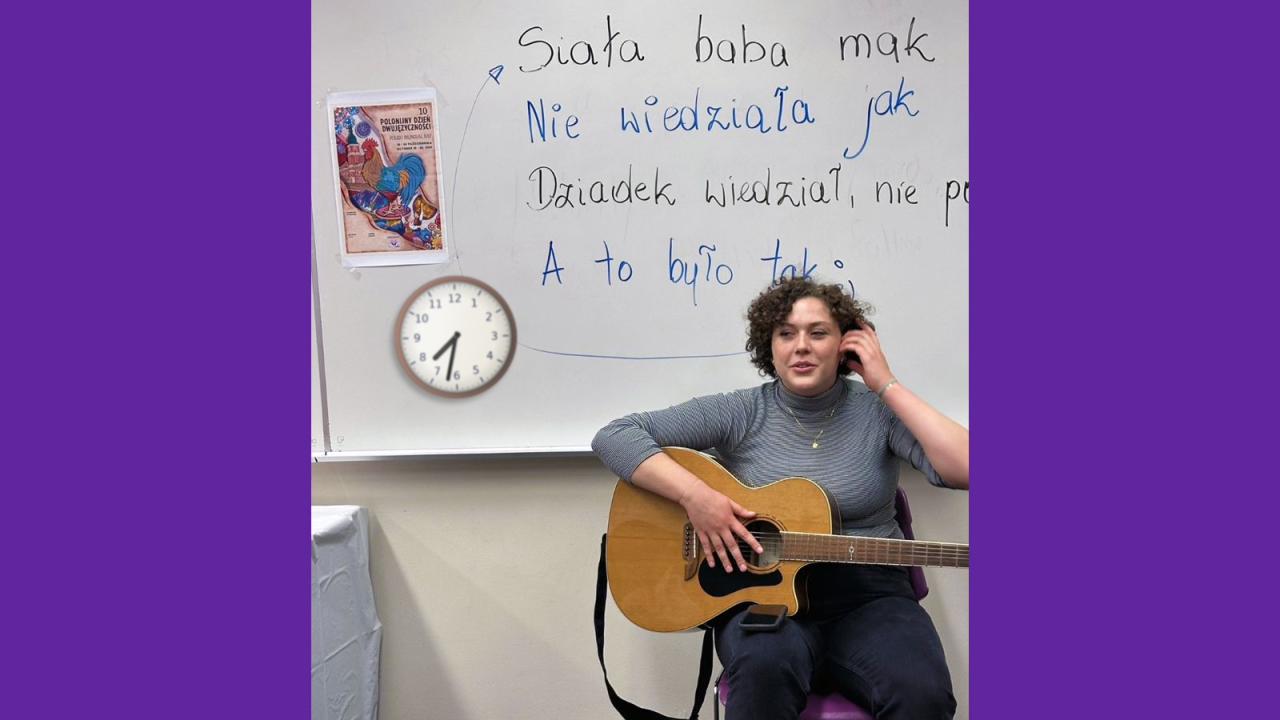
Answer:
7,32
